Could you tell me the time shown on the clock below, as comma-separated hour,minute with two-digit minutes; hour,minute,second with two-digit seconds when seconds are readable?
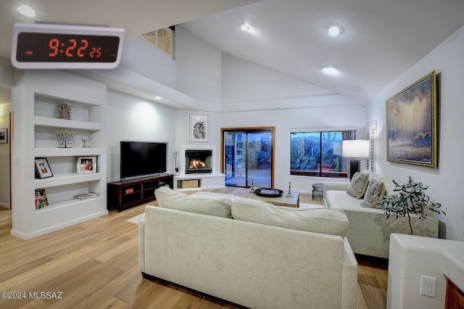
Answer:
9,22,25
